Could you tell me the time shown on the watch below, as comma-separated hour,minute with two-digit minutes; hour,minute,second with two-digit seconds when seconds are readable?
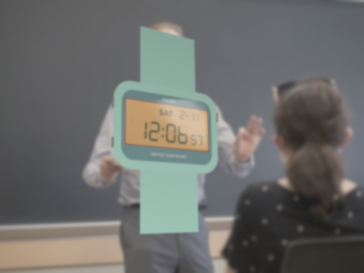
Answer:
12,06
